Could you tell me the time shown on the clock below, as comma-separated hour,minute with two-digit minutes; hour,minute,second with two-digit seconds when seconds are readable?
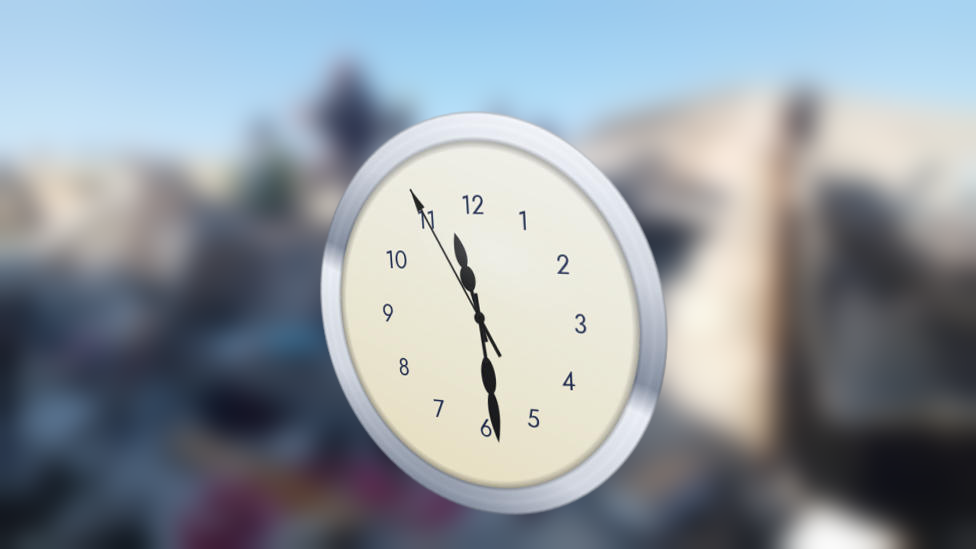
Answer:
11,28,55
